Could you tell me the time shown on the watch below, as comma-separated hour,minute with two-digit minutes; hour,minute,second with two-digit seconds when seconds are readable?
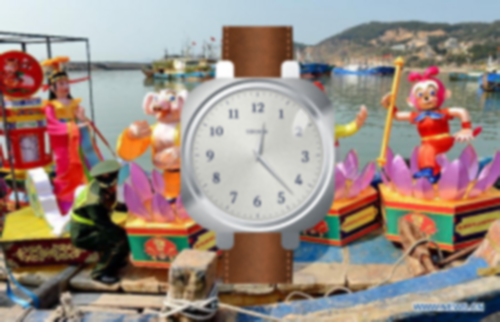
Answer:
12,23
